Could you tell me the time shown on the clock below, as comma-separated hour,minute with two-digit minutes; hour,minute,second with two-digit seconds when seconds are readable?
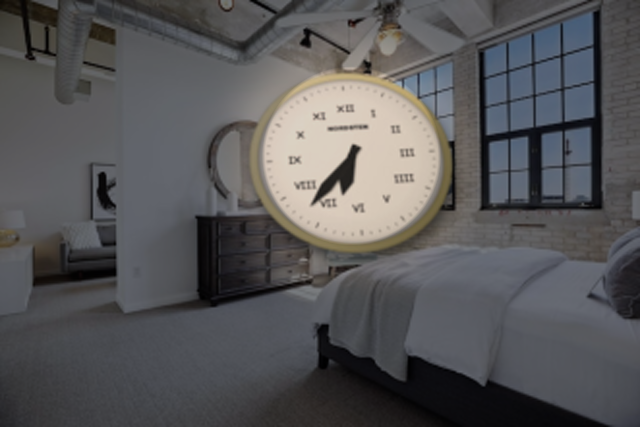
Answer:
6,37
